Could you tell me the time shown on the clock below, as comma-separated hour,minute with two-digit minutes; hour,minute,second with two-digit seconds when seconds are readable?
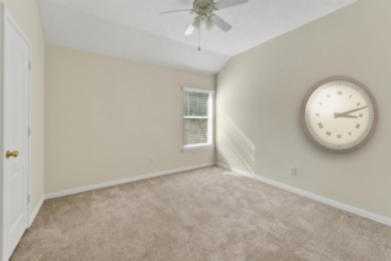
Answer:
3,12
